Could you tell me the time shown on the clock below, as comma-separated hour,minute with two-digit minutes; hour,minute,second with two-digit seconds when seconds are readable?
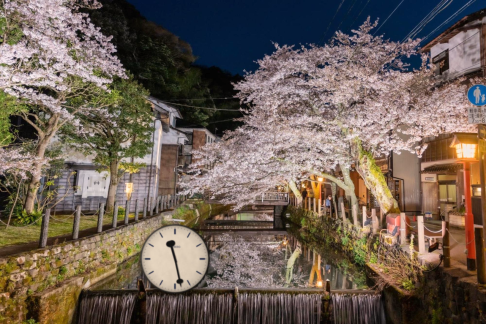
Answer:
11,28
